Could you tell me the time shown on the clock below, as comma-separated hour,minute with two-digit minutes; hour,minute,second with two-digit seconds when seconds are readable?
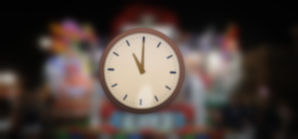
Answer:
11,00
